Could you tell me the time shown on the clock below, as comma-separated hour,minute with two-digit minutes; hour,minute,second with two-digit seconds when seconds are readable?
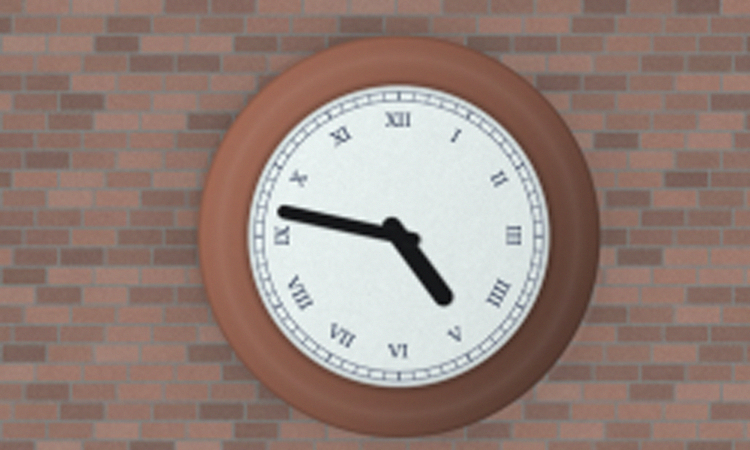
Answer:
4,47
